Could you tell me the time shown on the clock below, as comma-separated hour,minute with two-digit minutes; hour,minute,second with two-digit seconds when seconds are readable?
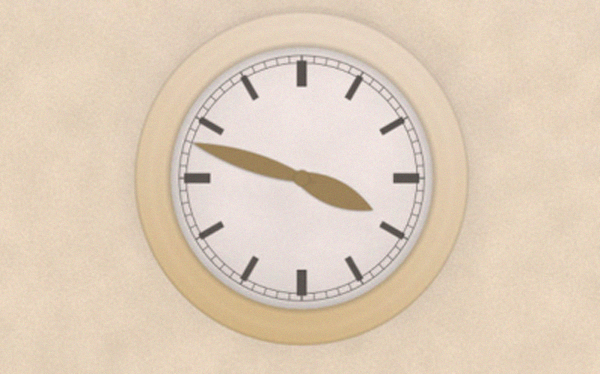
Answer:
3,48
